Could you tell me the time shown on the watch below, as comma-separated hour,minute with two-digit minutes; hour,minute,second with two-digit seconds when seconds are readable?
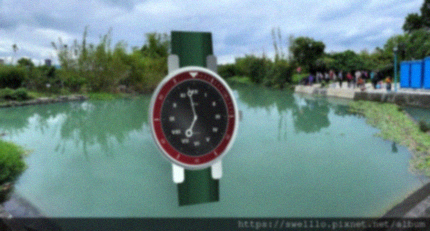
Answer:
6,58
